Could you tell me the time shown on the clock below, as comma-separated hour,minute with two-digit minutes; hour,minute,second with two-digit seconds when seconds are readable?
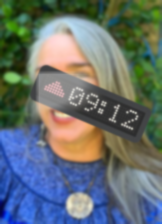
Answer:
9,12
